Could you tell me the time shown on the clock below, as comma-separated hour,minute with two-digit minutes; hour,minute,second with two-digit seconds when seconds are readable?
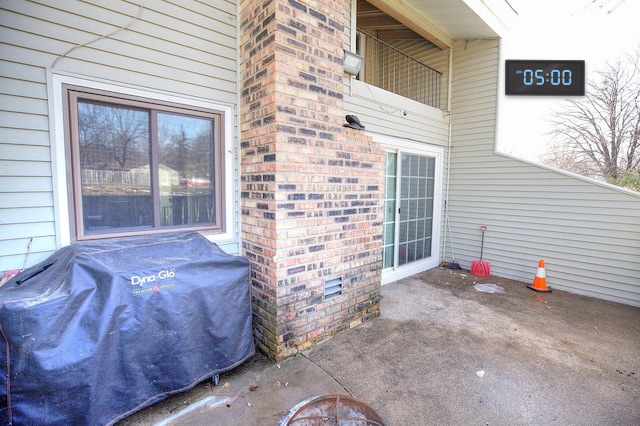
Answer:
5,00
